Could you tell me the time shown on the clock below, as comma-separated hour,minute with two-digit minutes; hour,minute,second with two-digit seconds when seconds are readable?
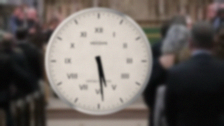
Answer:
5,29
